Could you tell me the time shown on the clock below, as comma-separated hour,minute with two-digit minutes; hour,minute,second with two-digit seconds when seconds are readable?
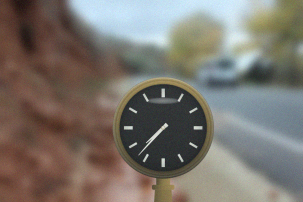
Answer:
7,37
